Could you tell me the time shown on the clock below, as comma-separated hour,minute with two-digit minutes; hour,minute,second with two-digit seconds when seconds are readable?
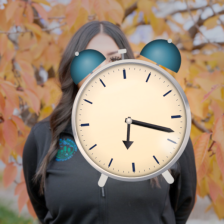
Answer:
6,18
